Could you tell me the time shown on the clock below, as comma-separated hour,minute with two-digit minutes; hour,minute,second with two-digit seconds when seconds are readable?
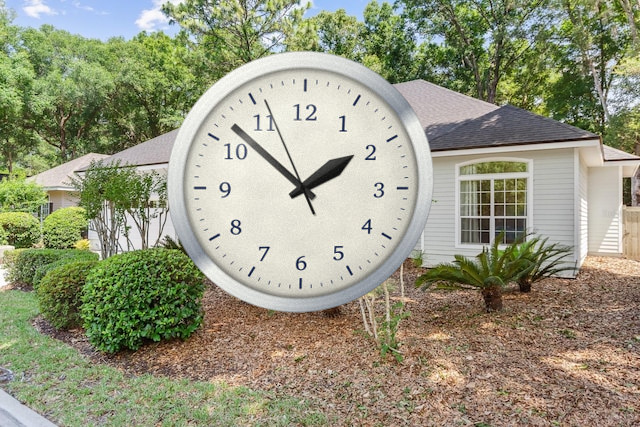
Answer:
1,51,56
